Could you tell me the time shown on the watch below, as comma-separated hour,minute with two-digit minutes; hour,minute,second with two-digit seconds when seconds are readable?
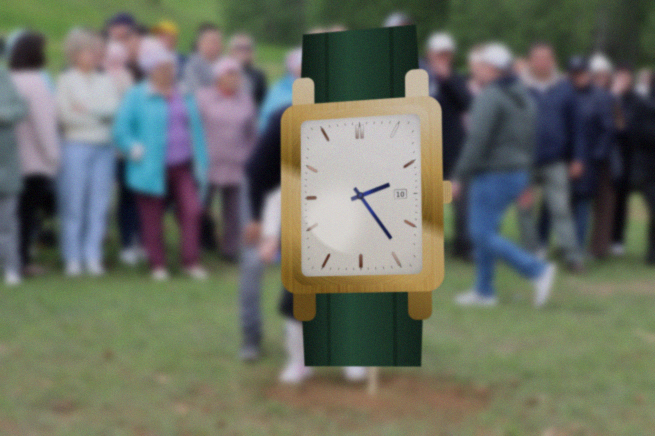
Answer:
2,24
